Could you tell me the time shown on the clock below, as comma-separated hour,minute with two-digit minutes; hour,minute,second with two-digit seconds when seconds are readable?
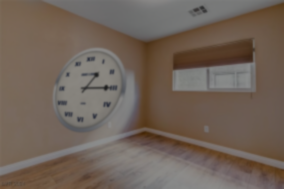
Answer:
1,15
